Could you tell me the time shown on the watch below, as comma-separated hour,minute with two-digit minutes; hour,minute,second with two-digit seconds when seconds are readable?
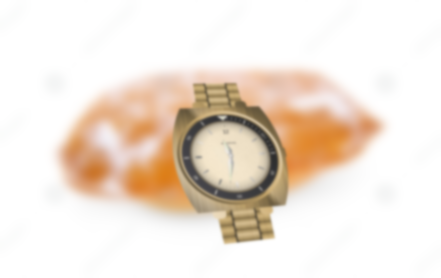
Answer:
11,32
